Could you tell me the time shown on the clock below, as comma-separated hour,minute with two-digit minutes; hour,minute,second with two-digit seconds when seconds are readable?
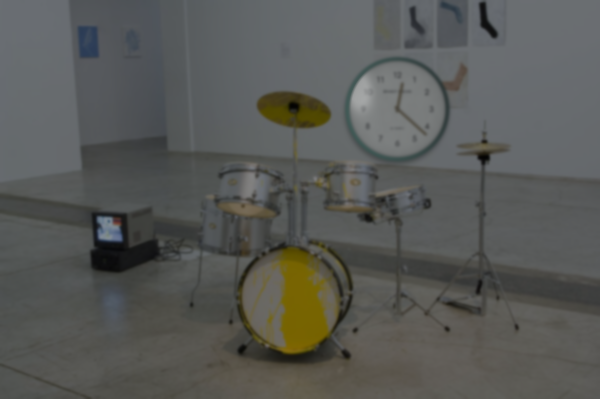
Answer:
12,22
